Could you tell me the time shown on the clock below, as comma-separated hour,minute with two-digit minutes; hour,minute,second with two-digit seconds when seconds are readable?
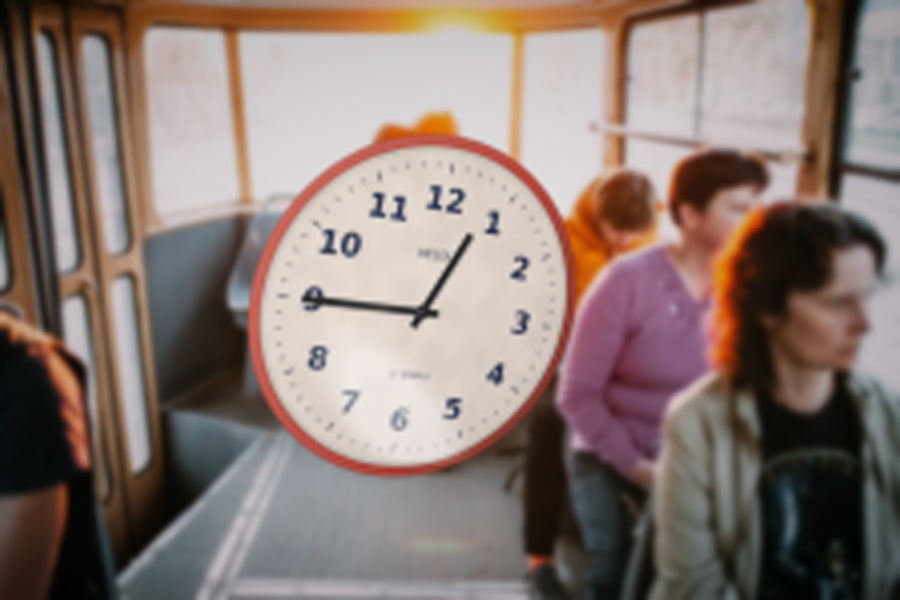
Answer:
12,45
